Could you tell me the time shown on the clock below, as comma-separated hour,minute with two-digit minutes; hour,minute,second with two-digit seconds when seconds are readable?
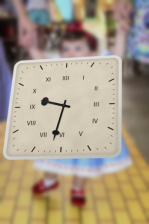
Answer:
9,32
